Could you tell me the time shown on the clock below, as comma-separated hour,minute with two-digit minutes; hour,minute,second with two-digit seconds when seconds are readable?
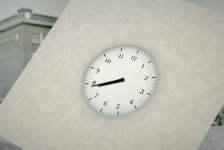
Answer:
7,39
